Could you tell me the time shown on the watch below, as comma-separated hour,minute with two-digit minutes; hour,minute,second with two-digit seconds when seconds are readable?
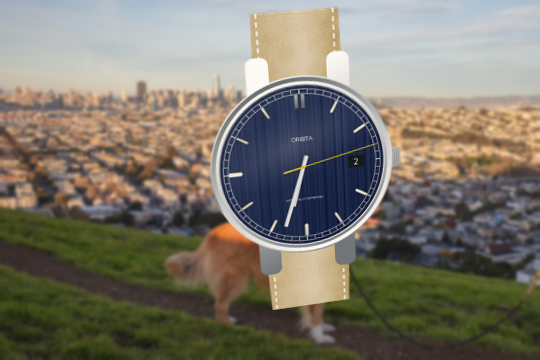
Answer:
6,33,13
